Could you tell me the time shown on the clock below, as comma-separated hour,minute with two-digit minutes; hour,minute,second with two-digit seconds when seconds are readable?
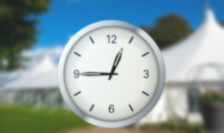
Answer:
12,45
